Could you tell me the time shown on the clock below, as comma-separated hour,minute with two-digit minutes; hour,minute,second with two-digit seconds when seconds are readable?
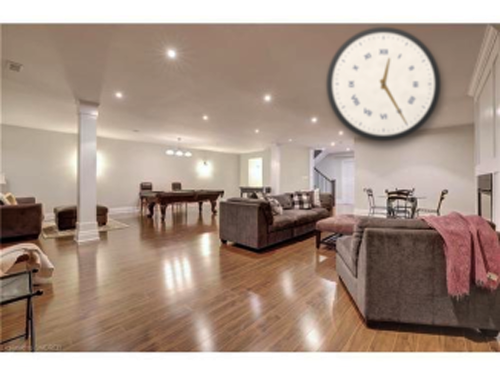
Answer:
12,25
